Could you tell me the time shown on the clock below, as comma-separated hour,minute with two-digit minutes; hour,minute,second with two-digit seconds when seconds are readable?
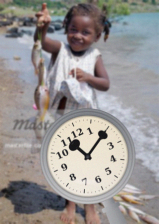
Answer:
11,10
